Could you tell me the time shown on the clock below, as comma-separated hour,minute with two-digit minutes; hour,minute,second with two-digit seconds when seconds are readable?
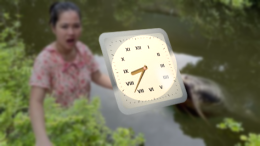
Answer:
8,37
